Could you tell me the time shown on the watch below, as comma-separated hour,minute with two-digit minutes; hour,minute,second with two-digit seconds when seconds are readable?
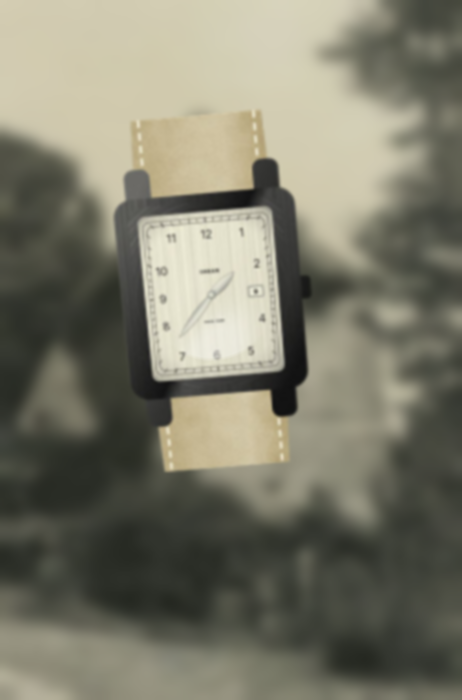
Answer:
1,37
